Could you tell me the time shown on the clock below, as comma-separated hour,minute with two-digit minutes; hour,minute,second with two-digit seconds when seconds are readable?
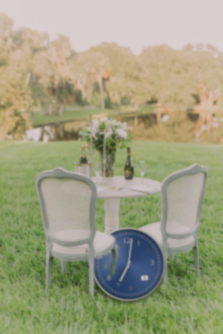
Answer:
7,02
